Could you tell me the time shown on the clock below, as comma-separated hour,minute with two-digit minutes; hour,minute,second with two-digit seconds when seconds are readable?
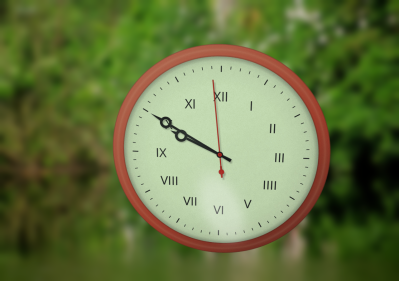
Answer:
9,49,59
